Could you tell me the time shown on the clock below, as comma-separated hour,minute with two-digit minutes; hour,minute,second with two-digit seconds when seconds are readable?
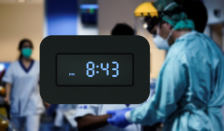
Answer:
8,43
